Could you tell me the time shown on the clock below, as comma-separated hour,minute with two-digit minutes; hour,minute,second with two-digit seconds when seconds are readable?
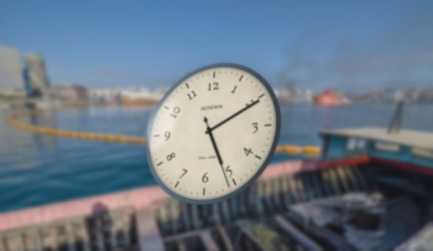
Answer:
5,10,26
